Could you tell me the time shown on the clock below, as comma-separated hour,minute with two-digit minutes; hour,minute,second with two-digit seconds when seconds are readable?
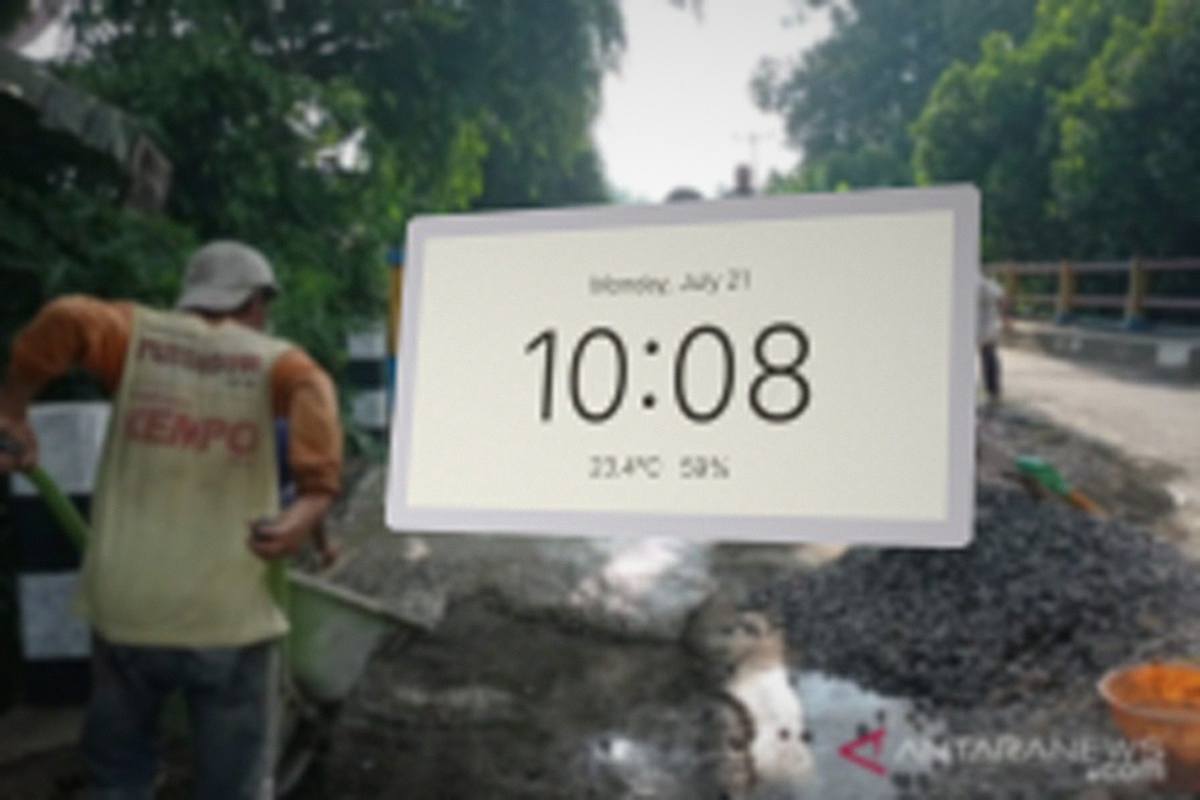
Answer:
10,08
